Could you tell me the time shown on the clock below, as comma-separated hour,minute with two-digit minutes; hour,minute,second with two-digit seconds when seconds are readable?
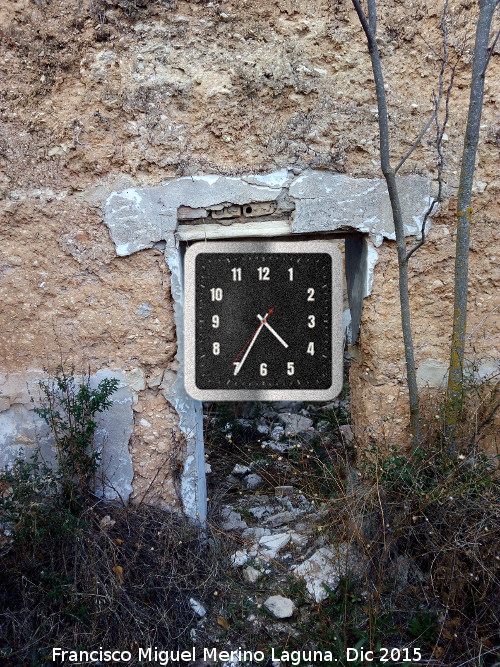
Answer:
4,34,36
